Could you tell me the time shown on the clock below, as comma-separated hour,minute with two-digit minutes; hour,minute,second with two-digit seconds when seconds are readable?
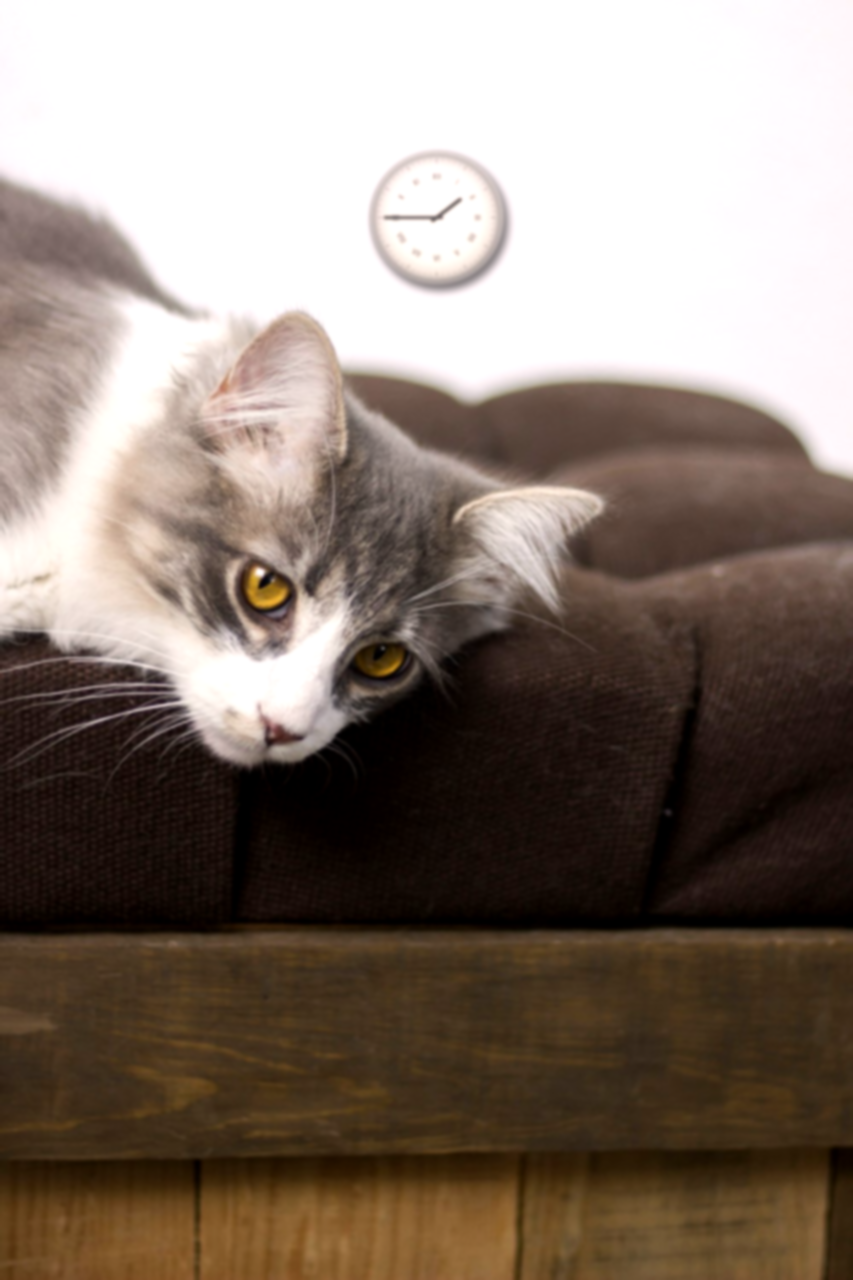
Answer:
1,45
